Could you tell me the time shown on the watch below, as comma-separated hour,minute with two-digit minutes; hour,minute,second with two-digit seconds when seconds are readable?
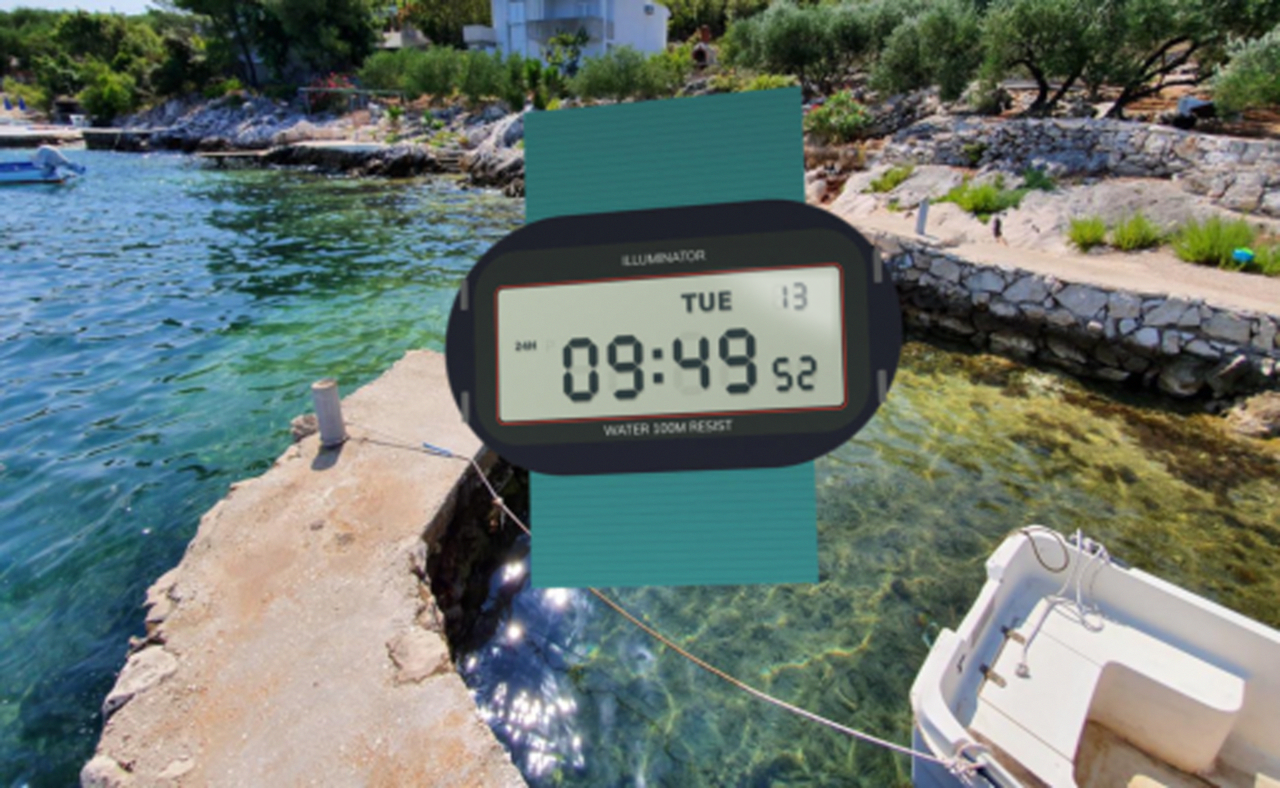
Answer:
9,49,52
